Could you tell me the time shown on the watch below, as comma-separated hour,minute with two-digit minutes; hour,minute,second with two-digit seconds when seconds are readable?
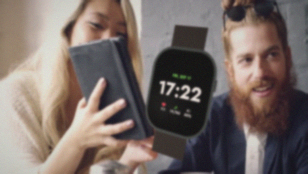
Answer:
17,22
